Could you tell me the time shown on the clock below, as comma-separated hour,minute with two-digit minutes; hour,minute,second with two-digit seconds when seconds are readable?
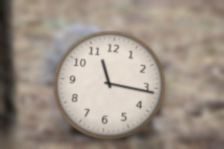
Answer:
11,16
